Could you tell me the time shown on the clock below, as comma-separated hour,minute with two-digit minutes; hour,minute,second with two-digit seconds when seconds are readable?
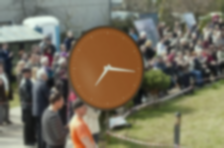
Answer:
7,16
